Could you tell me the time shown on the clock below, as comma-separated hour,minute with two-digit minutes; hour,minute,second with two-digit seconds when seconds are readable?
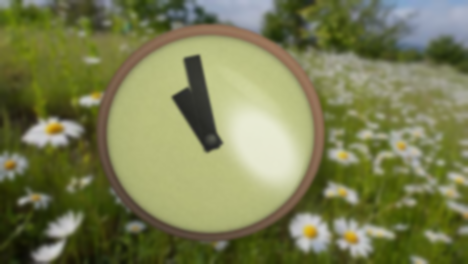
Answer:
10,58
